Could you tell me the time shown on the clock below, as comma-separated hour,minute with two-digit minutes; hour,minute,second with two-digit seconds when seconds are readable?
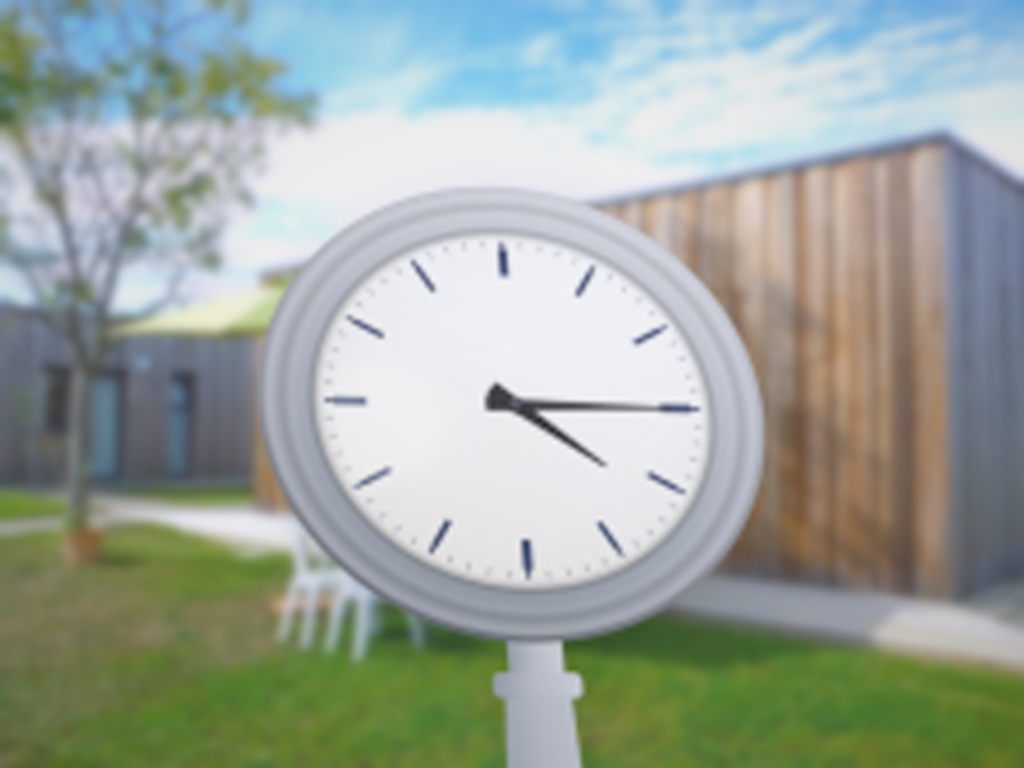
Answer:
4,15
